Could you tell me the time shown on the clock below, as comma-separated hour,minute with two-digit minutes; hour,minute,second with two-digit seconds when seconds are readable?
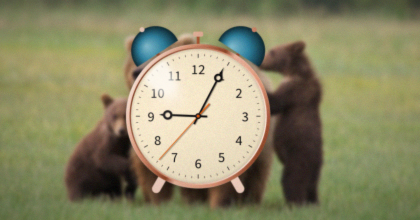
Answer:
9,04,37
